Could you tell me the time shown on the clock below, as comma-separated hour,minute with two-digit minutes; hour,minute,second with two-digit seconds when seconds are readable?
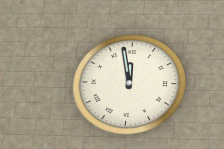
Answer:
11,58
